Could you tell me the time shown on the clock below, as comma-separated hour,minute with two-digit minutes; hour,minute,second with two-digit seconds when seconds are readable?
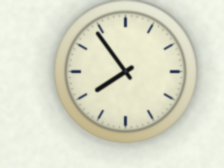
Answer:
7,54
